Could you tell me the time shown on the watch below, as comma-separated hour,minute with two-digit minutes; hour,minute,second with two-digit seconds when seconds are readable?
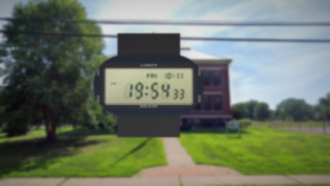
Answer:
19,54,33
